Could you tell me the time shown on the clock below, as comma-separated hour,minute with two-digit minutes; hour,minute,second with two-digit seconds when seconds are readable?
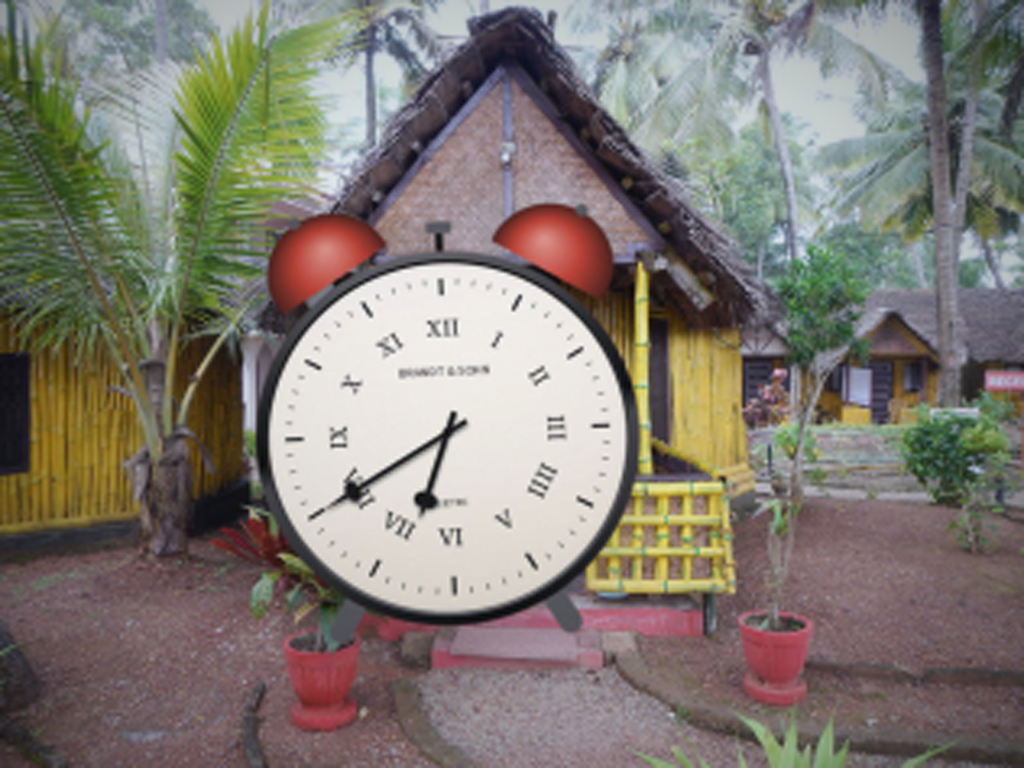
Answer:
6,40
